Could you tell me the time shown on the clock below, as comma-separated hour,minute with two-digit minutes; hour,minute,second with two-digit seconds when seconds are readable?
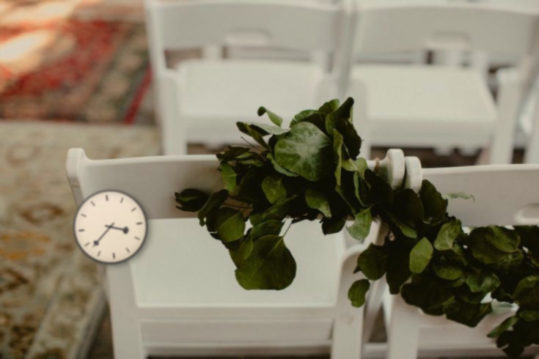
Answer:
3,38
